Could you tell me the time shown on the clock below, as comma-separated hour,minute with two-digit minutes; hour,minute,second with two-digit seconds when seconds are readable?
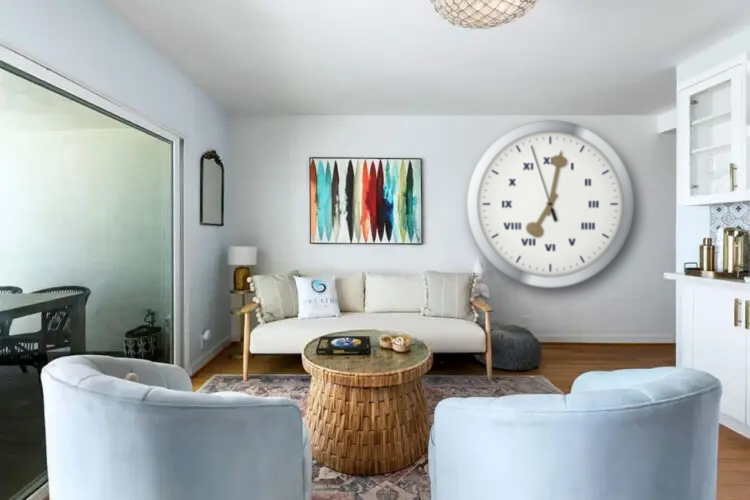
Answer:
7,01,57
